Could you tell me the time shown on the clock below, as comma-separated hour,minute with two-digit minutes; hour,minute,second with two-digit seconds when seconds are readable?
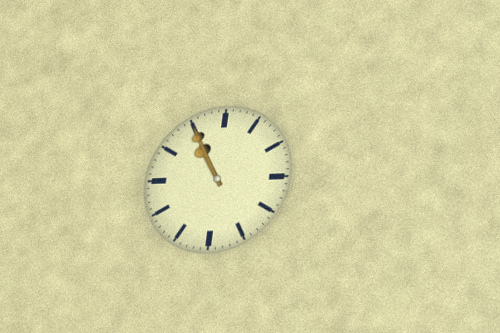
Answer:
10,55
